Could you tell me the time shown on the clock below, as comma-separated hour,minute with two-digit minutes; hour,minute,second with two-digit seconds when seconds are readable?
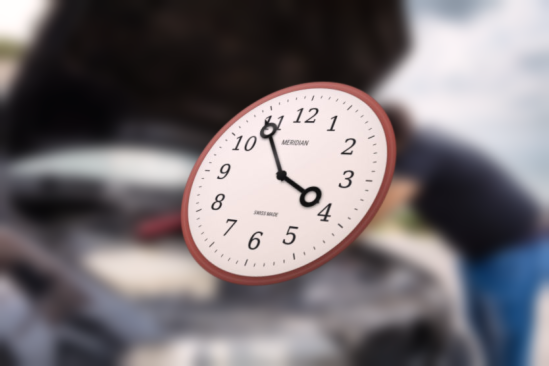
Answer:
3,54
